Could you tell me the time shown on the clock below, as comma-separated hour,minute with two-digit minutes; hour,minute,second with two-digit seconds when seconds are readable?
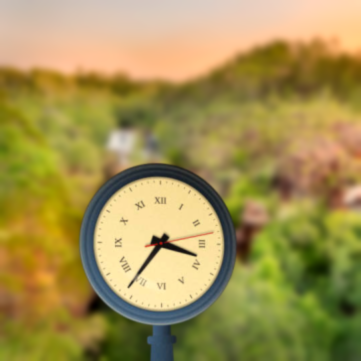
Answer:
3,36,13
